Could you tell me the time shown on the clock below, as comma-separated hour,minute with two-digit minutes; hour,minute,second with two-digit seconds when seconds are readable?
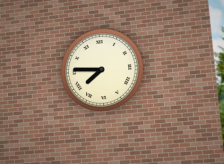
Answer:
7,46
